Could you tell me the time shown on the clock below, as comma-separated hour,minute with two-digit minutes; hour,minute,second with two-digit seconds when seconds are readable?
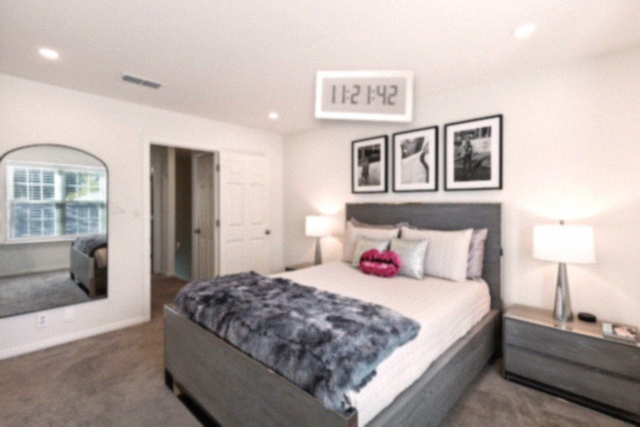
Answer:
11,21,42
